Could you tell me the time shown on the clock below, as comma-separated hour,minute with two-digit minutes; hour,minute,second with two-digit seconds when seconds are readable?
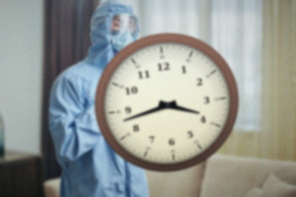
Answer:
3,43
